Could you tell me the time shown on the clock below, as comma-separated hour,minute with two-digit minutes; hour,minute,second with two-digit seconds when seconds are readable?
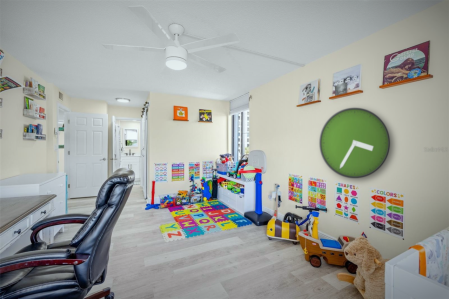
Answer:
3,35
